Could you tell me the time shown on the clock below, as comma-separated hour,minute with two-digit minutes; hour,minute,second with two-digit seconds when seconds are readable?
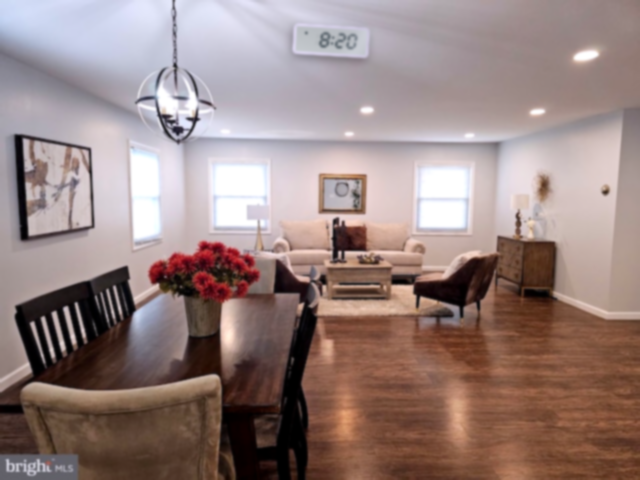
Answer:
8,20
